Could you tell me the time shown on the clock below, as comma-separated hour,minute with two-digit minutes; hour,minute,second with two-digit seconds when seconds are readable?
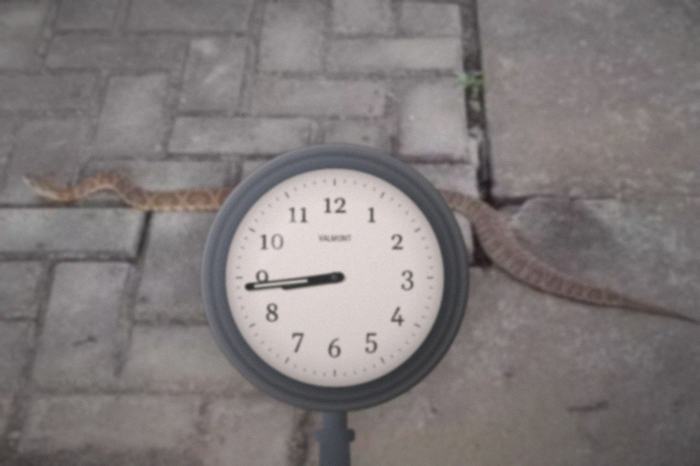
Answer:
8,44
